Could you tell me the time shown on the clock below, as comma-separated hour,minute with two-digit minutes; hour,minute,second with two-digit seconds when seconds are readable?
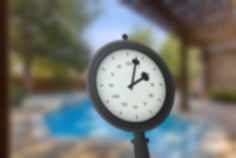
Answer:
2,03
